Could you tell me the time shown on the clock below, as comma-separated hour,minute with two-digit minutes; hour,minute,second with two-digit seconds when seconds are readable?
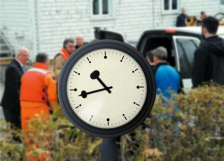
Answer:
10,43
